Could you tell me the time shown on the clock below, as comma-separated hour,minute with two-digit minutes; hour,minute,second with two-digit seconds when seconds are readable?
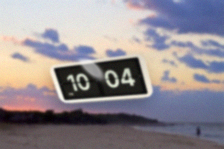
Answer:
10,04
